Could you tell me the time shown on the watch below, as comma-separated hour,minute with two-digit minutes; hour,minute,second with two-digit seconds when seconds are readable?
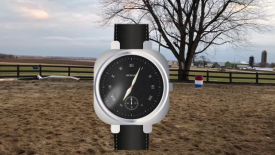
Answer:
7,04
